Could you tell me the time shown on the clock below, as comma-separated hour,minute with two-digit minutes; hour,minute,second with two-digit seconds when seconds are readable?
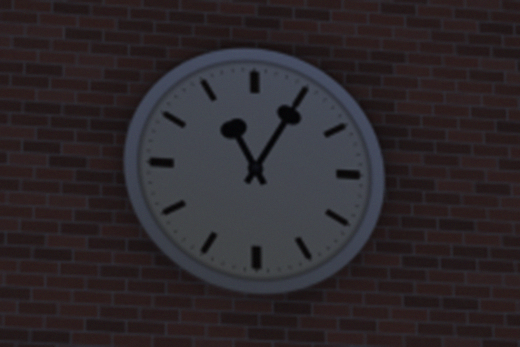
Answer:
11,05
